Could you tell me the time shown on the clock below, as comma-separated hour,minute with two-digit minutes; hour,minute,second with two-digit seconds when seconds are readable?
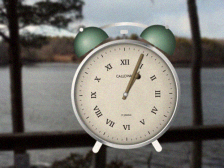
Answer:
1,04
